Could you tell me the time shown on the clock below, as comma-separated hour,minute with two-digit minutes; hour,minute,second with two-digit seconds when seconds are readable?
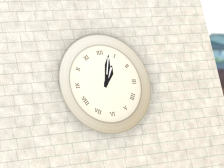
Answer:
1,03
